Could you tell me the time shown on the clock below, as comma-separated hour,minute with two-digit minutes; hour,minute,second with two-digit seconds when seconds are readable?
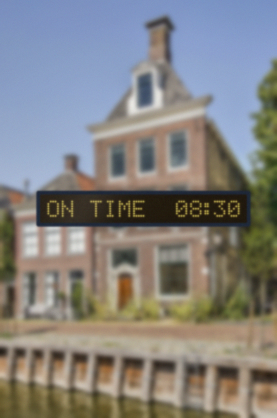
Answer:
8,30
